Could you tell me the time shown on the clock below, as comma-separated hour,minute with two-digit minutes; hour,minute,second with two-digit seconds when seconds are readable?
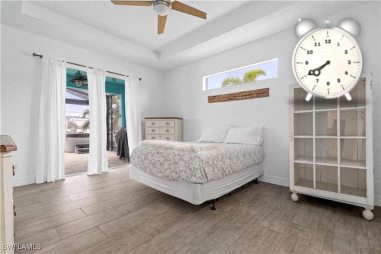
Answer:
7,40
